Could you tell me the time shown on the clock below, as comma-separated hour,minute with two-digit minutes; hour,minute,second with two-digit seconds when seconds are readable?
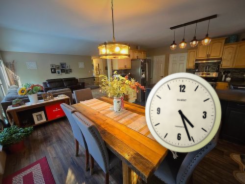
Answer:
4,26
